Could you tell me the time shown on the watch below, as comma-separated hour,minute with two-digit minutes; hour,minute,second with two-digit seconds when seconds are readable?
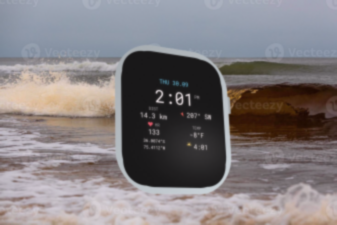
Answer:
2,01
